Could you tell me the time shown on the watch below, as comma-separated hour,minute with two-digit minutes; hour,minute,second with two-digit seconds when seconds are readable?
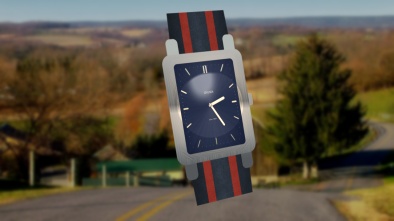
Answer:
2,25
